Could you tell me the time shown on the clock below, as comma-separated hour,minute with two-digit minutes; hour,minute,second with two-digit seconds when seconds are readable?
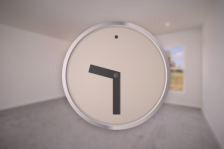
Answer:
9,30
